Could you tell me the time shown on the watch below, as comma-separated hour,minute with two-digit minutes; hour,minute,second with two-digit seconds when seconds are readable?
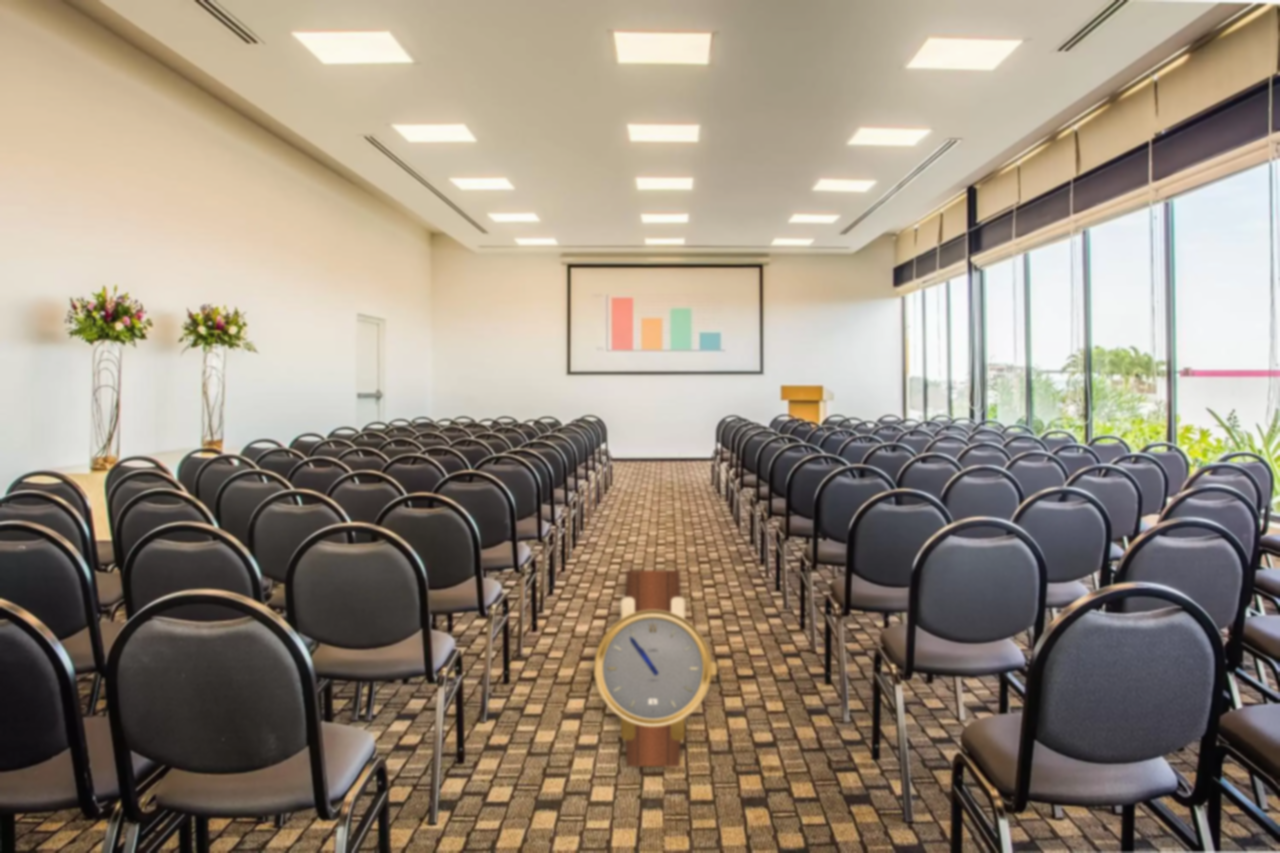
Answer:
10,54
